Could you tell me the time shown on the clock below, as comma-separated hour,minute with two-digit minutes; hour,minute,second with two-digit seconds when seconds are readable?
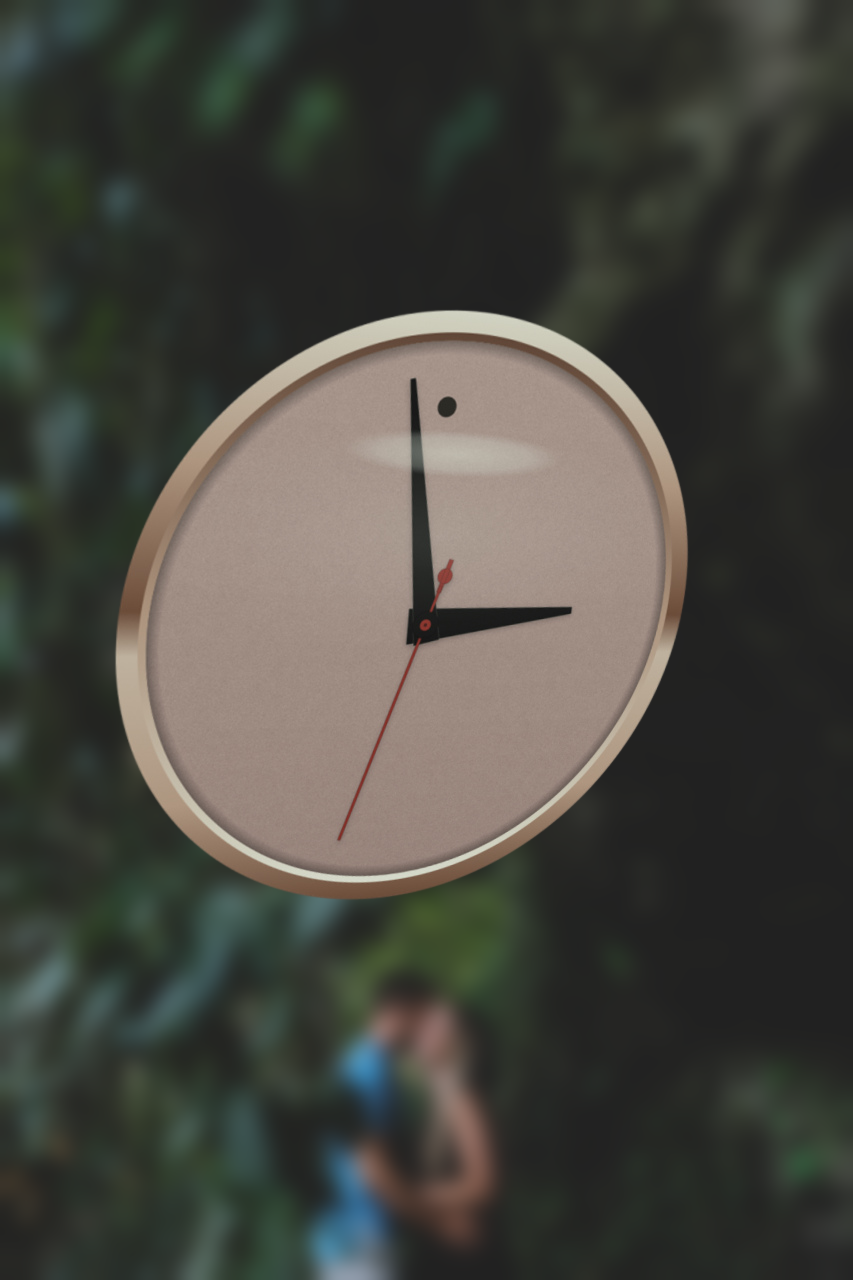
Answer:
2,58,33
